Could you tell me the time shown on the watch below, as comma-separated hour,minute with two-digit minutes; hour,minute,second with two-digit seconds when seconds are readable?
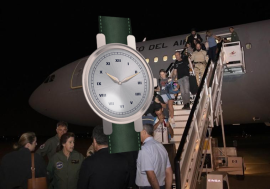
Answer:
10,11
